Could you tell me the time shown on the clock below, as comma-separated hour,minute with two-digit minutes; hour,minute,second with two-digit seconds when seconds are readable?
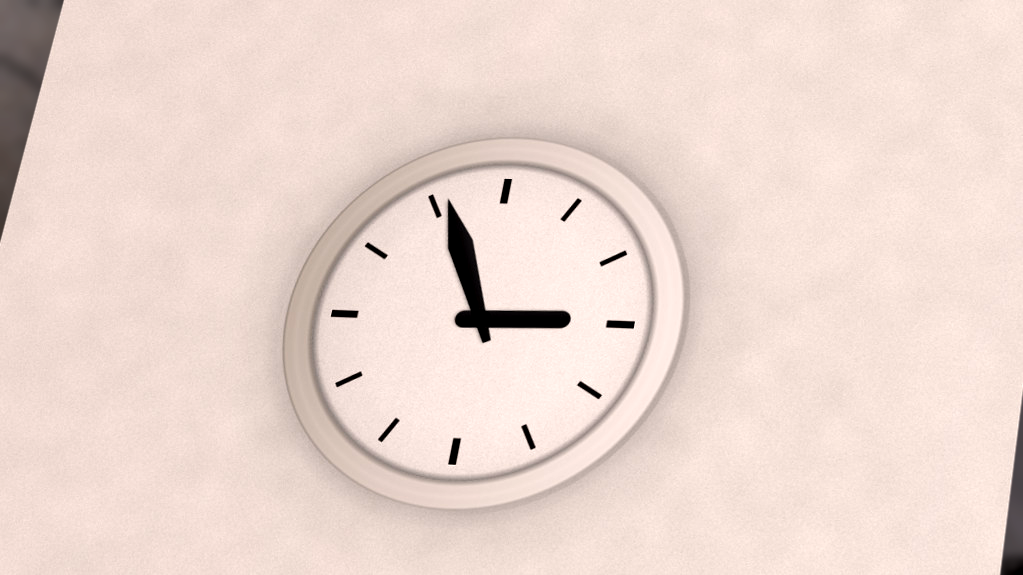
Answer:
2,56
